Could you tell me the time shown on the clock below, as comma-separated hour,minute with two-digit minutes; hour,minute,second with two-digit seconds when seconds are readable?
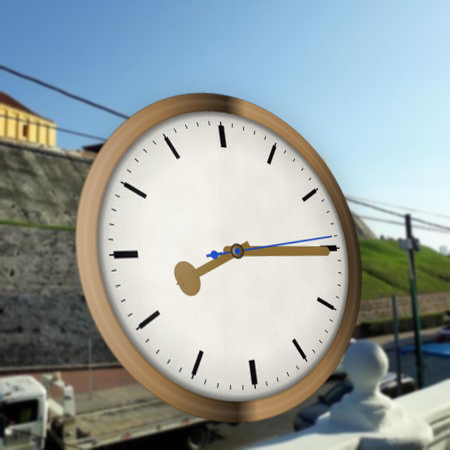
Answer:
8,15,14
